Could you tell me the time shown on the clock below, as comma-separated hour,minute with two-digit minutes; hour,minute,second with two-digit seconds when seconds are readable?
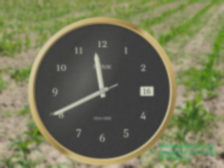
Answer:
11,40,41
